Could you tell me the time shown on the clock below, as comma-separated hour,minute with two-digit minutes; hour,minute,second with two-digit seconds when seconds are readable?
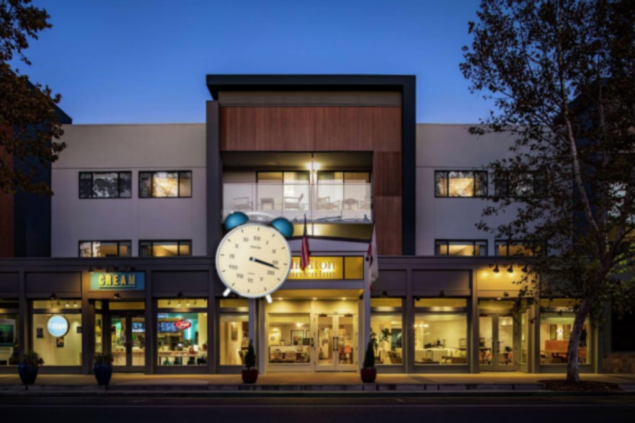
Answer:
3,17
